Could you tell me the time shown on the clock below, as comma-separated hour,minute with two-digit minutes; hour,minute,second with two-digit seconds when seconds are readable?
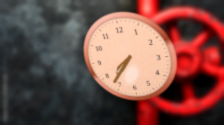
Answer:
7,37
